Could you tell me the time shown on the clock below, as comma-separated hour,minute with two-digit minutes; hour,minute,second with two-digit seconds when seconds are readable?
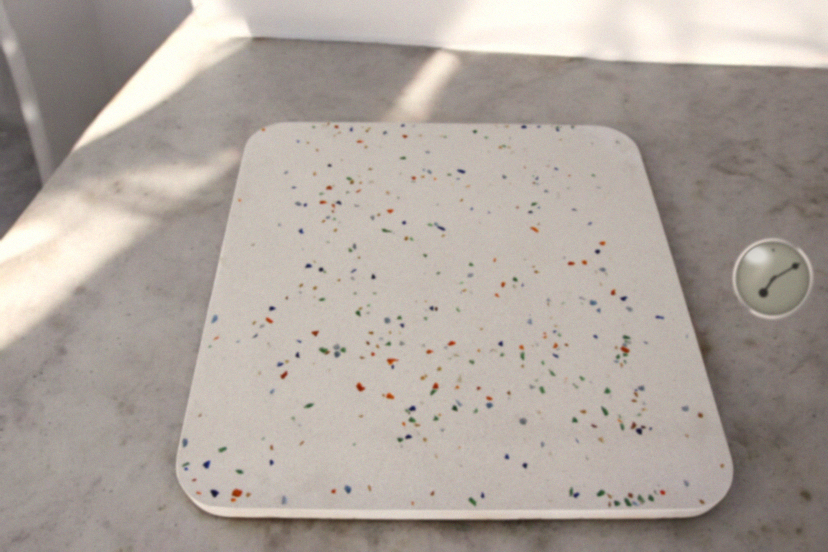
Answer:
7,10
